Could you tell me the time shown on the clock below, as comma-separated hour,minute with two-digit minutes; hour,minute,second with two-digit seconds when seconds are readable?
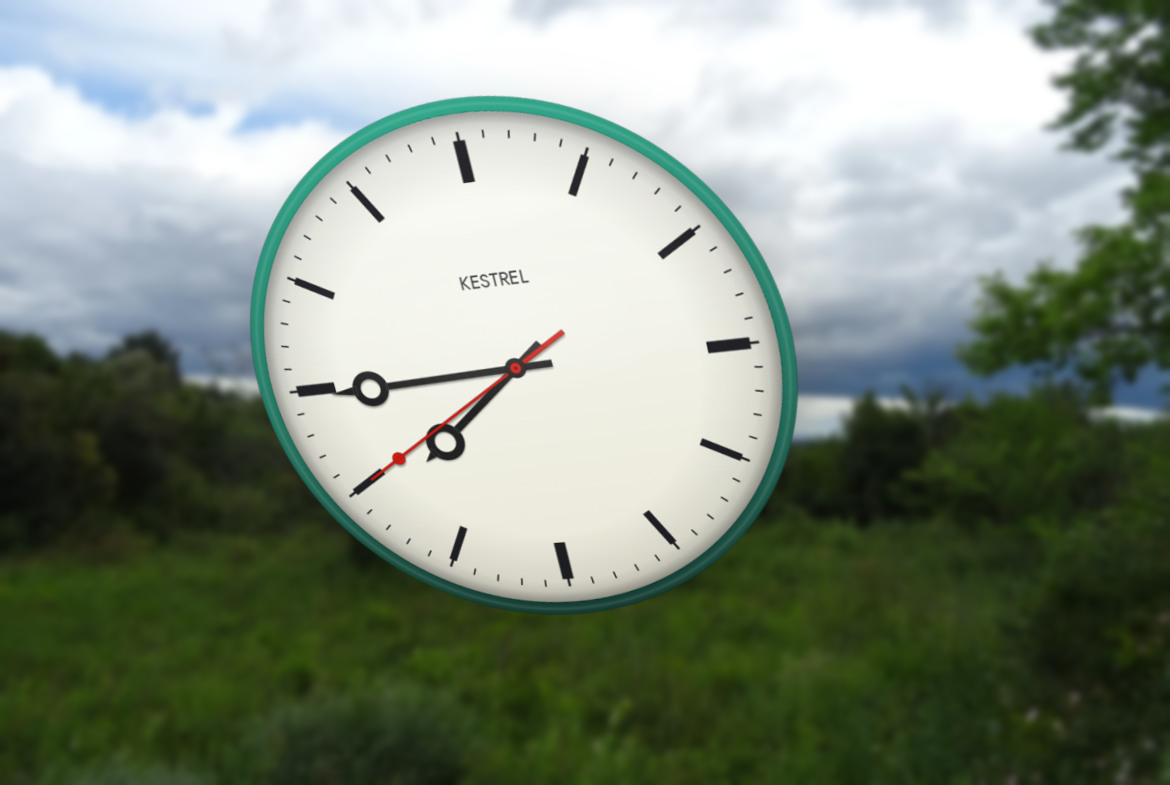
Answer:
7,44,40
